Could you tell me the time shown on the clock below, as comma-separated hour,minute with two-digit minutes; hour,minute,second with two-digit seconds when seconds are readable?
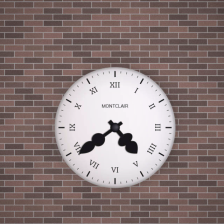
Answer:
4,39
